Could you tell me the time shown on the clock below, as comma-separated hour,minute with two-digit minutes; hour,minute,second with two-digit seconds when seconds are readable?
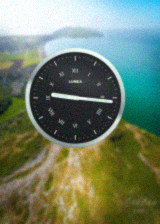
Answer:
9,16
